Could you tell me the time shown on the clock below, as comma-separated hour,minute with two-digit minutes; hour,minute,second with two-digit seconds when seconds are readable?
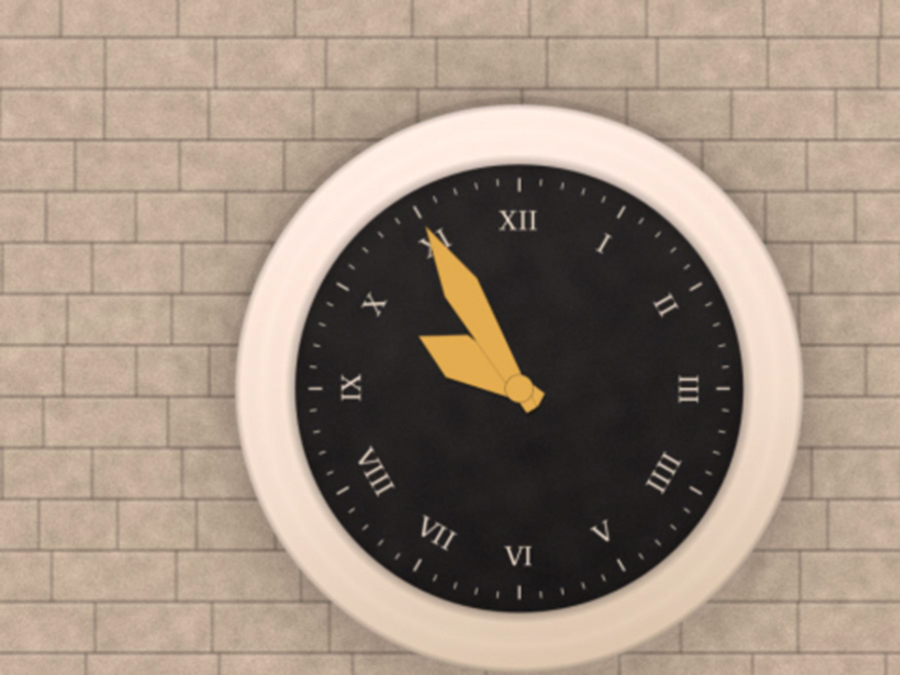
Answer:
9,55
